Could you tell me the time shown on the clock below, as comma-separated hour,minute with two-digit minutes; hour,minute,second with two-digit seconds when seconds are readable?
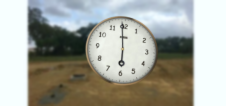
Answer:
5,59
